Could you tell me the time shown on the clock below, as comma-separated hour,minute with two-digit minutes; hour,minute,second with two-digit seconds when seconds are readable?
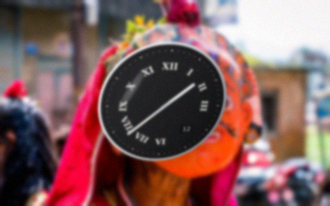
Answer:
1,38
